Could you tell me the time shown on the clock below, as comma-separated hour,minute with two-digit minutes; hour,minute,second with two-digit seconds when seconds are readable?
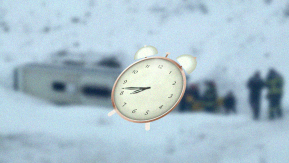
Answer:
7,42
